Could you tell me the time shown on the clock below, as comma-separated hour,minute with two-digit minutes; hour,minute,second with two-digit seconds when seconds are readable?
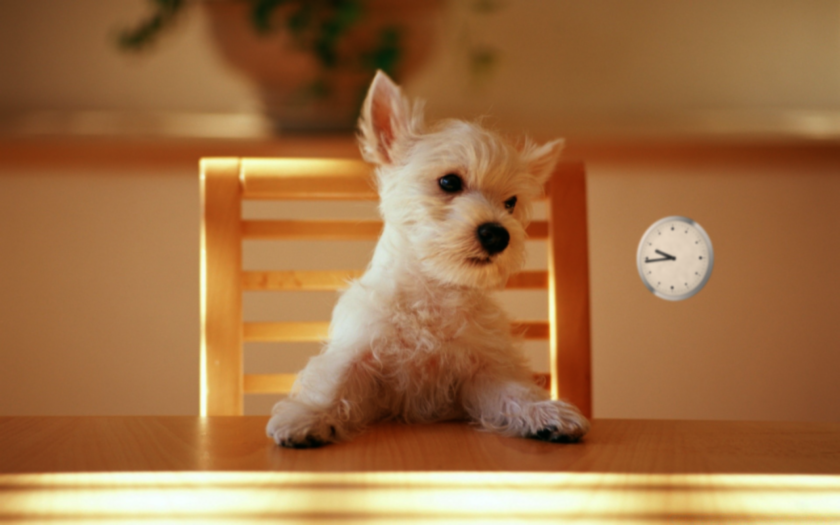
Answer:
9,44
